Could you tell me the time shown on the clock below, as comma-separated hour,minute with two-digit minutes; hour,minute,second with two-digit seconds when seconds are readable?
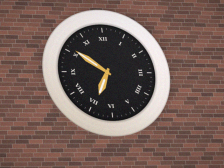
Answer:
6,51
